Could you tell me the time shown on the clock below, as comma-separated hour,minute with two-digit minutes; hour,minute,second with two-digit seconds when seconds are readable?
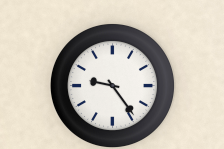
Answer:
9,24
